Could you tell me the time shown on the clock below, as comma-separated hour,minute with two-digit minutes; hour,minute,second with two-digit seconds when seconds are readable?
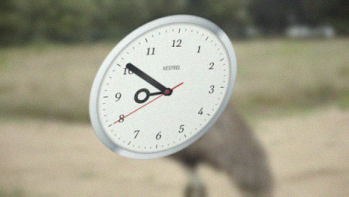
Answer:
8,50,40
